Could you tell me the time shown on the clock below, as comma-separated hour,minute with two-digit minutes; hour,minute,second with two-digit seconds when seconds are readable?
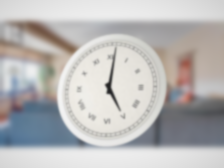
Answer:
5,01
